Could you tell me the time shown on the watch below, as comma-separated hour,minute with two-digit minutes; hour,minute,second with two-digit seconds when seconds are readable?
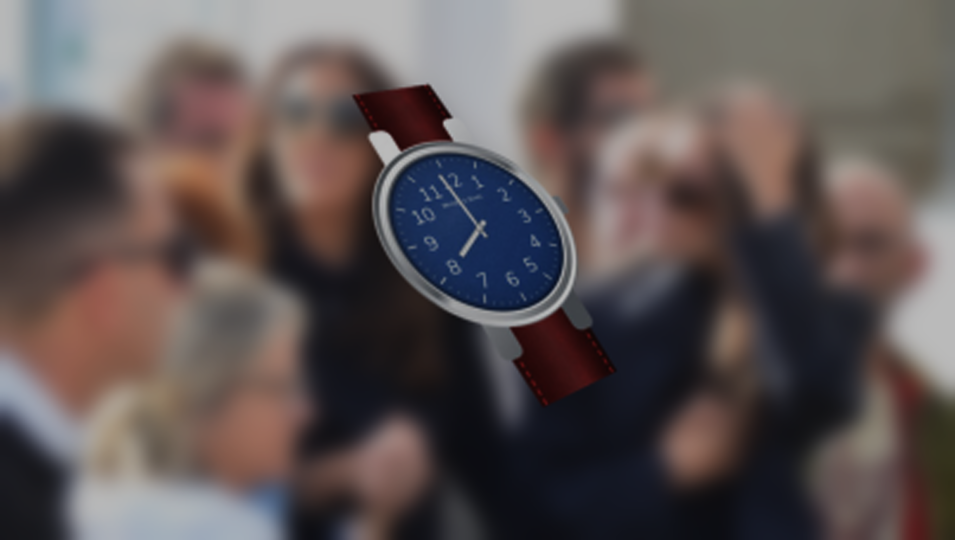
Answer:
7,59
